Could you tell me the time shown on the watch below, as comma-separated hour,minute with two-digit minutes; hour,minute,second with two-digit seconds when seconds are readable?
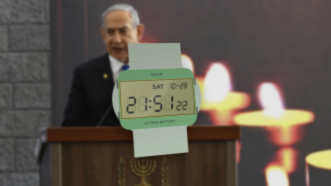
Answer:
21,51,22
